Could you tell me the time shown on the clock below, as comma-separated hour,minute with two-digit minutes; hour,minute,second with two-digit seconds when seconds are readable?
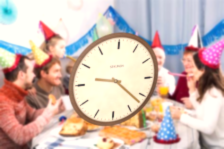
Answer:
9,22
